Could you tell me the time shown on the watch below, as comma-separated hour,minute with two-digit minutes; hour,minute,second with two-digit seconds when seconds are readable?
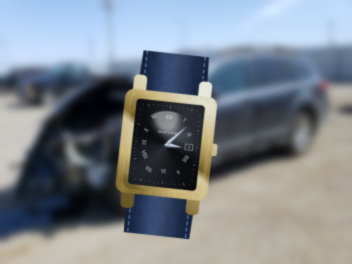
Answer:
3,07
